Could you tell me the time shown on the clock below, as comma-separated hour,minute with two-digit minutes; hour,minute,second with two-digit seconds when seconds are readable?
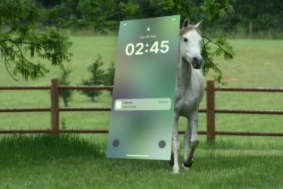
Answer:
2,45
